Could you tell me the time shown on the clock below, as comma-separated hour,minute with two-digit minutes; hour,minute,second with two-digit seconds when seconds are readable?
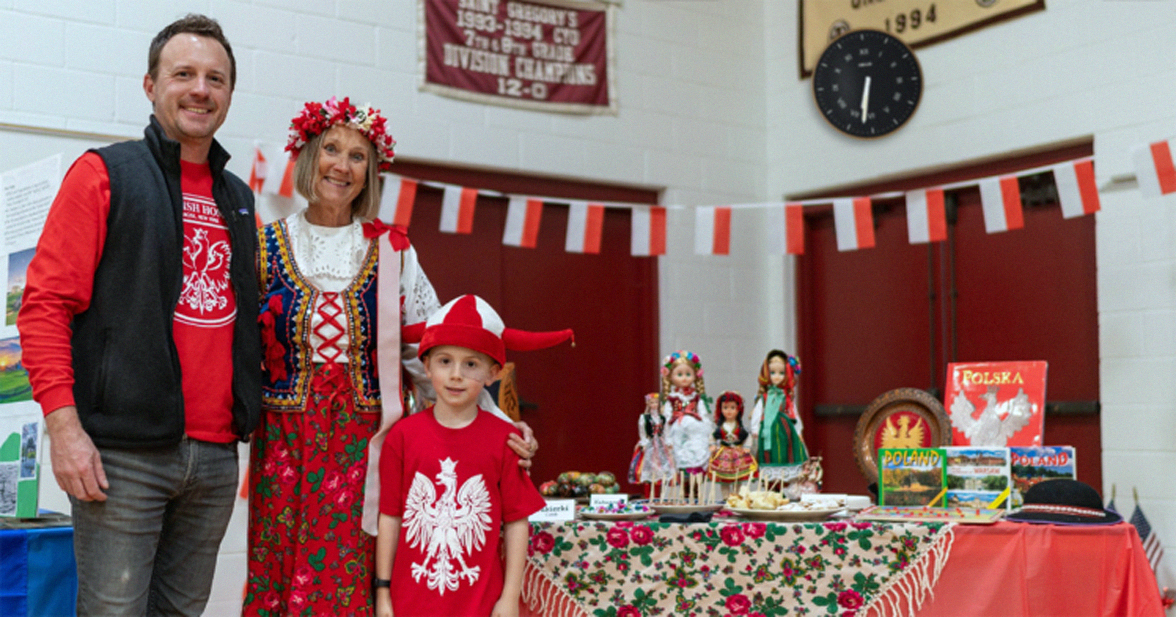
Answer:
6,32
